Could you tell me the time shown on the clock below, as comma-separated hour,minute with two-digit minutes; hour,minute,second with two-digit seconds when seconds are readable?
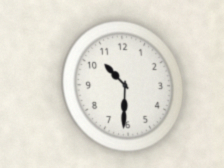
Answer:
10,31
